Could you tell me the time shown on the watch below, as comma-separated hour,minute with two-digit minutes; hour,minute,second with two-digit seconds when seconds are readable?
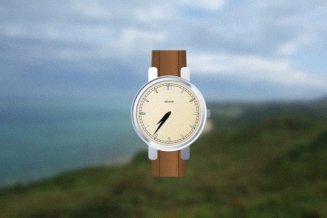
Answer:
7,36
